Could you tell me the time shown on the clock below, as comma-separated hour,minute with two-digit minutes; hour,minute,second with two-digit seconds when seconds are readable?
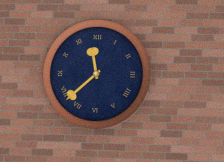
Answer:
11,38
